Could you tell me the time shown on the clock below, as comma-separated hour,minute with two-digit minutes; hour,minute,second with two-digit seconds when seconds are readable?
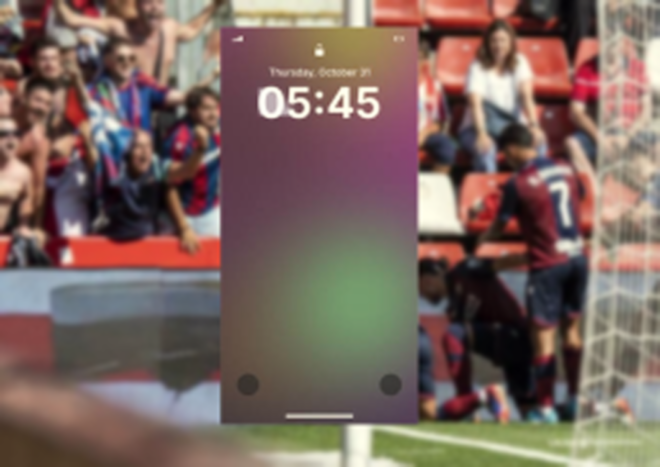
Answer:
5,45
